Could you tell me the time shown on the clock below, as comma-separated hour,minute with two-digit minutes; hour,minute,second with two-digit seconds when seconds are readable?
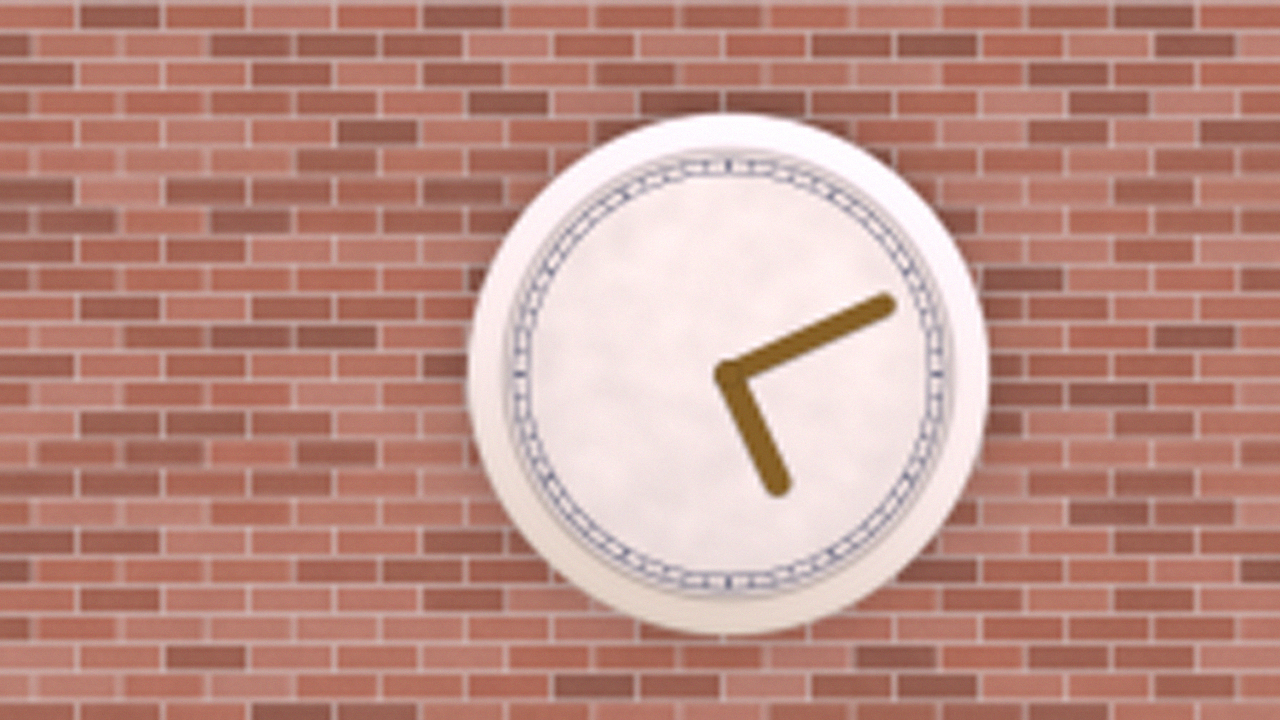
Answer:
5,11
